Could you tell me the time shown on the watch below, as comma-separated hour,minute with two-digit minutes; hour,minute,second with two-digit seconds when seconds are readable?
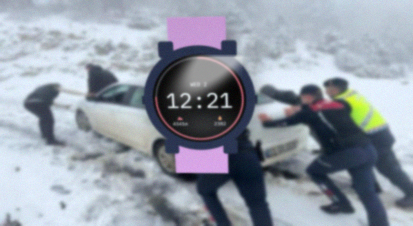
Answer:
12,21
